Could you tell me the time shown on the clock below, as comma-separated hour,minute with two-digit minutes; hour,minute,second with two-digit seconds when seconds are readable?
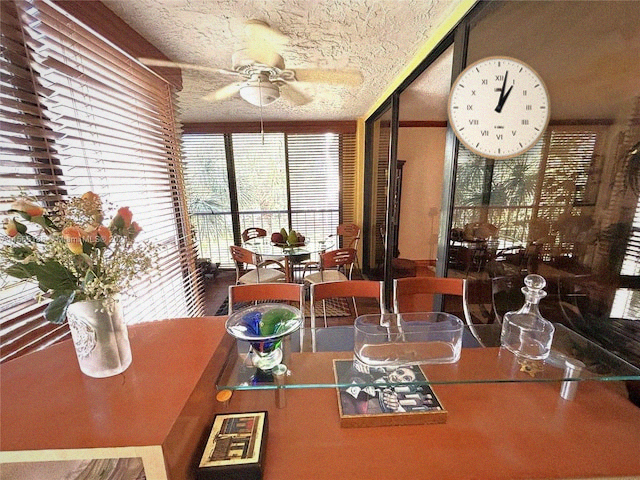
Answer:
1,02
